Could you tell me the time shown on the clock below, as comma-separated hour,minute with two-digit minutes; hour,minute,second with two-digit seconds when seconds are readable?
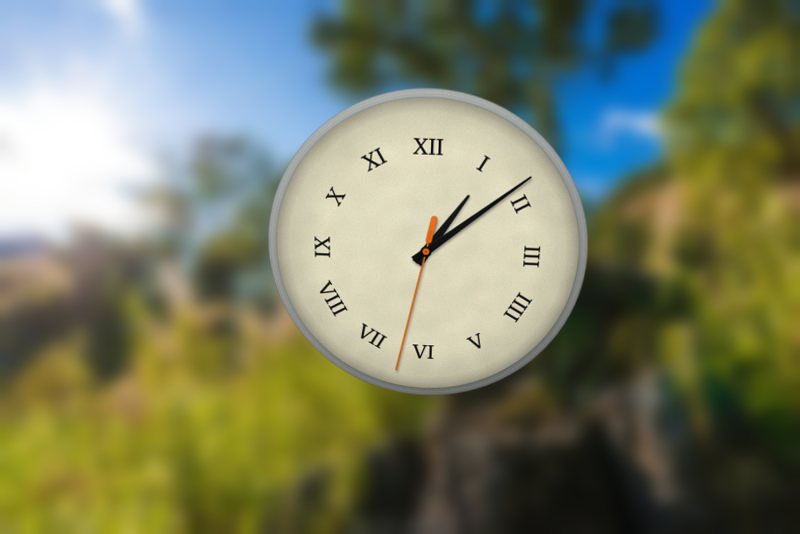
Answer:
1,08,32
